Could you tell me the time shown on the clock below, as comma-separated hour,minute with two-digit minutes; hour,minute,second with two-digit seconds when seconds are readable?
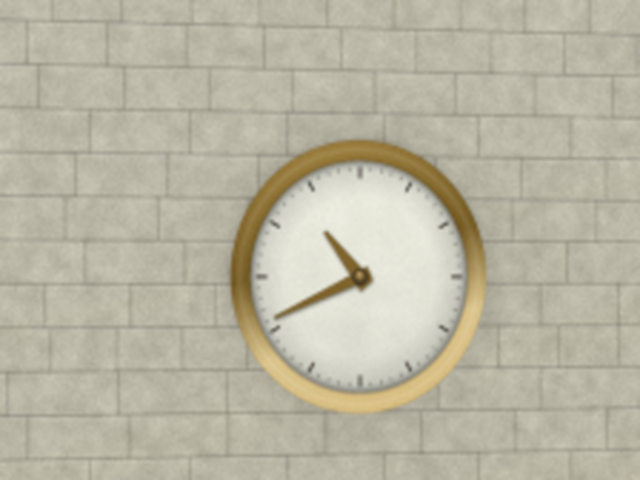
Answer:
10,41
